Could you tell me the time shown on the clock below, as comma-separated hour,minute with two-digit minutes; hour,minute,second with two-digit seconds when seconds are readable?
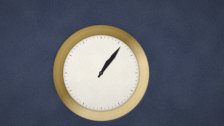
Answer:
1,06
